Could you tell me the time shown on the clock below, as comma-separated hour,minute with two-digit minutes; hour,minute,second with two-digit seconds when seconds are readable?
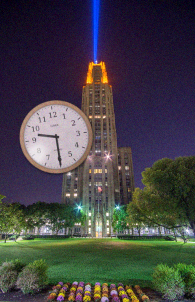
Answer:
9,30
